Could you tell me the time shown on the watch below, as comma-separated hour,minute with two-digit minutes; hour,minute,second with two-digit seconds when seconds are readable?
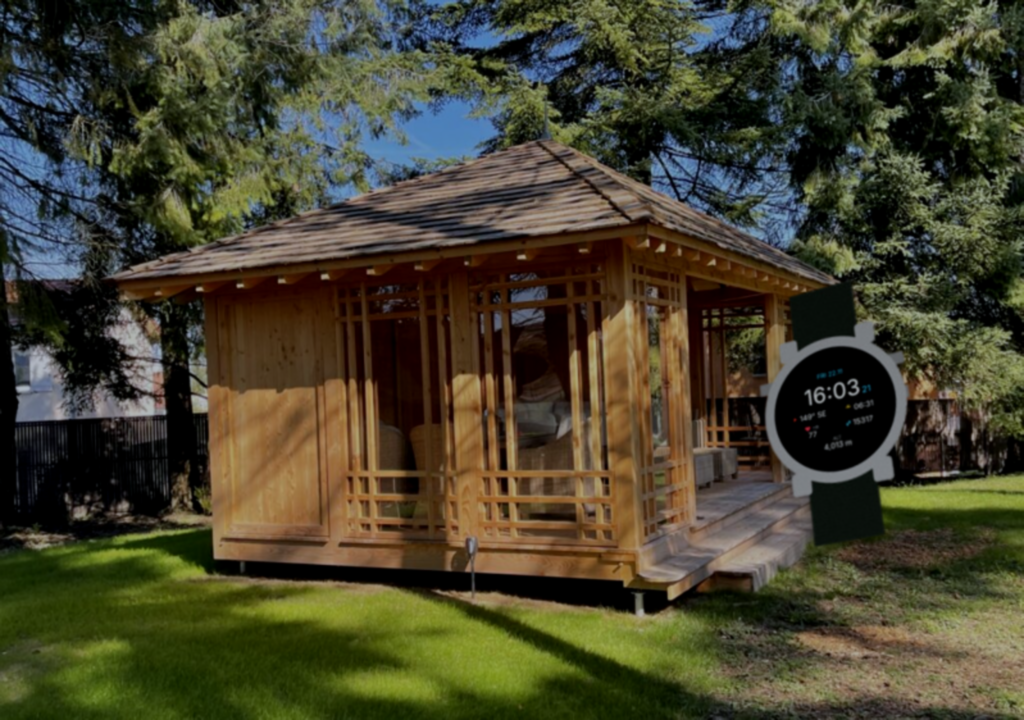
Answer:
16,03
